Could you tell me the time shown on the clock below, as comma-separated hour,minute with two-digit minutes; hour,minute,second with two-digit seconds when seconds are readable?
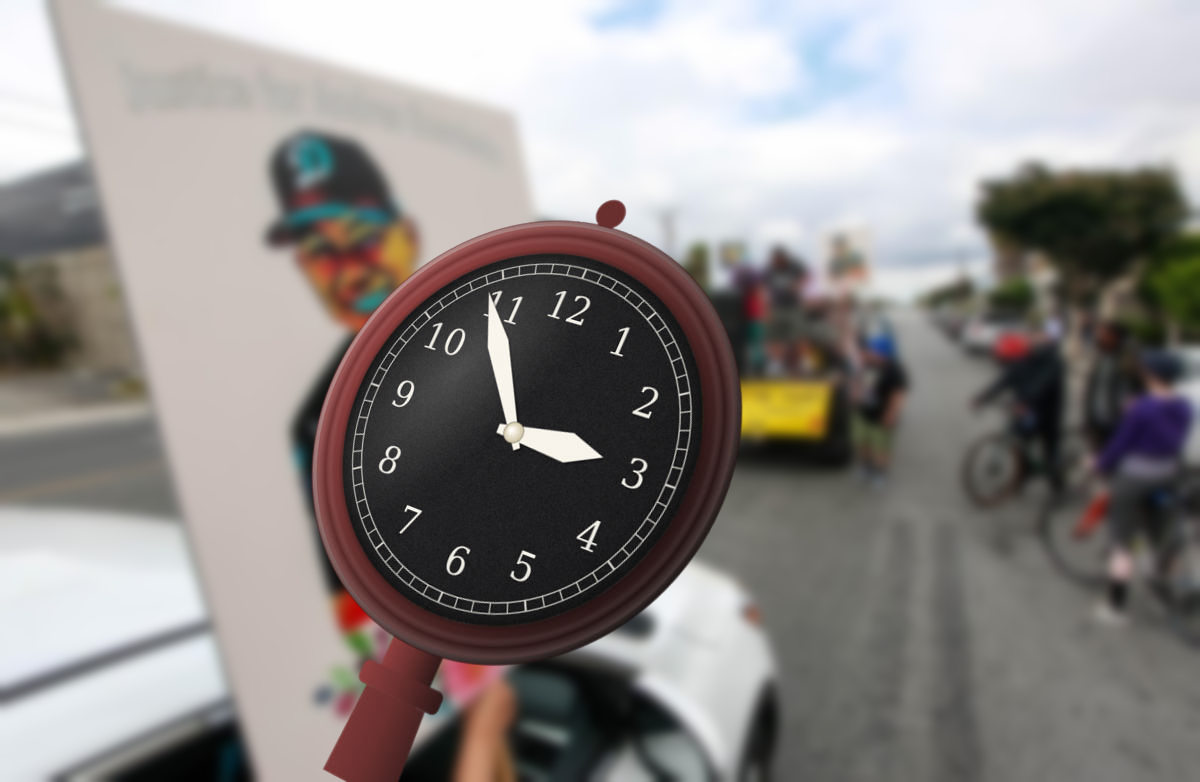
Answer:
2,54
